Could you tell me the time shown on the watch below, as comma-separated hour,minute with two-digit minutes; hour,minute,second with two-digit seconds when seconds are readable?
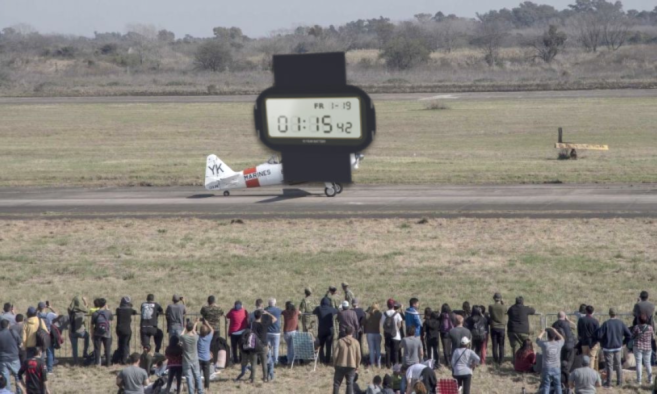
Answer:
1,15,42
